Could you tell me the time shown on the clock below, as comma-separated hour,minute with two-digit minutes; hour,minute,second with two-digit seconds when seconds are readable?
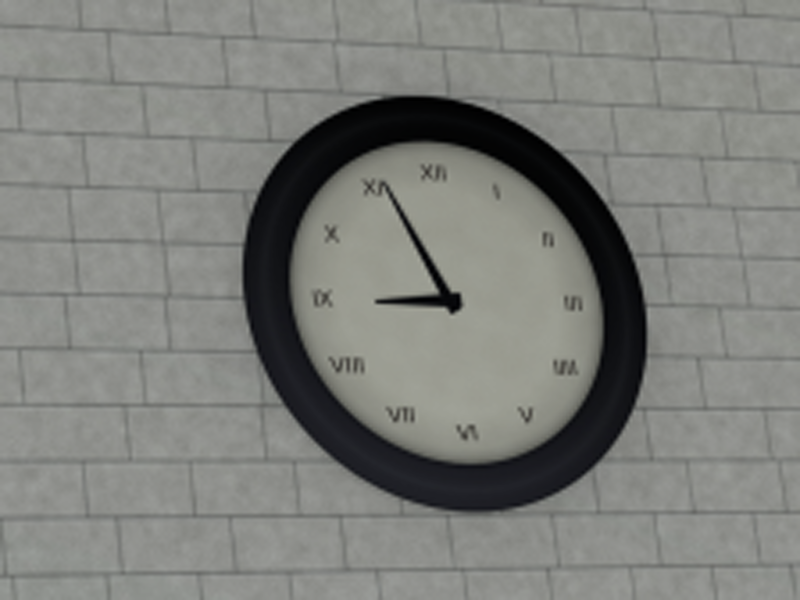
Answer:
8,56
